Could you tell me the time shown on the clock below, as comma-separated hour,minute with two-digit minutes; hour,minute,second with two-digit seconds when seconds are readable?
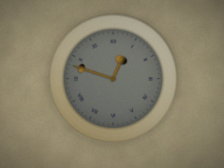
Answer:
12,48
